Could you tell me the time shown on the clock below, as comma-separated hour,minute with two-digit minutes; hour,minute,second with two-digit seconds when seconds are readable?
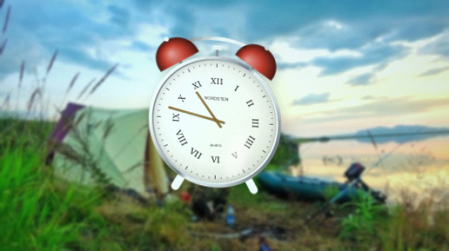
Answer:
10,47
